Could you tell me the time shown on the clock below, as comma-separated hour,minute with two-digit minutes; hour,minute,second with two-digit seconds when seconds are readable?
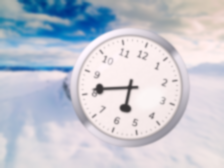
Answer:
5,41
